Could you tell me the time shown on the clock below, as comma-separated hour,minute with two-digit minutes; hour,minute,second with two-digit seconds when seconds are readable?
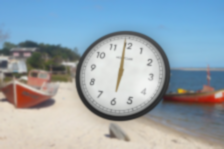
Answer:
5,59
